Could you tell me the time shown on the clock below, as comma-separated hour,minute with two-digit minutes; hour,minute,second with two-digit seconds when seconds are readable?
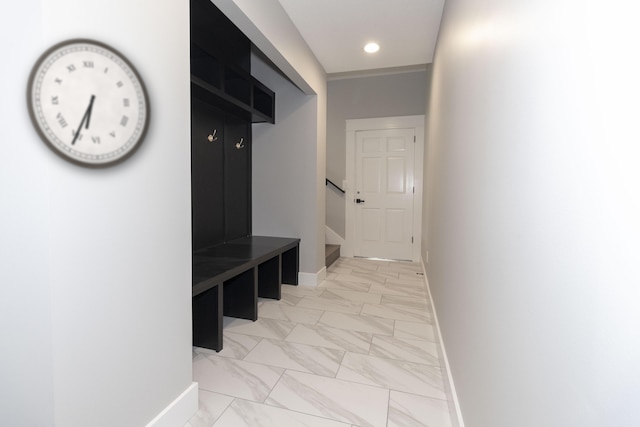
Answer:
6,35
